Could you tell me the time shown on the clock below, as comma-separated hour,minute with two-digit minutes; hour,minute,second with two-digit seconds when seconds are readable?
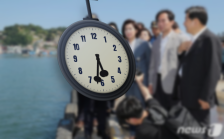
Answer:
5,32
